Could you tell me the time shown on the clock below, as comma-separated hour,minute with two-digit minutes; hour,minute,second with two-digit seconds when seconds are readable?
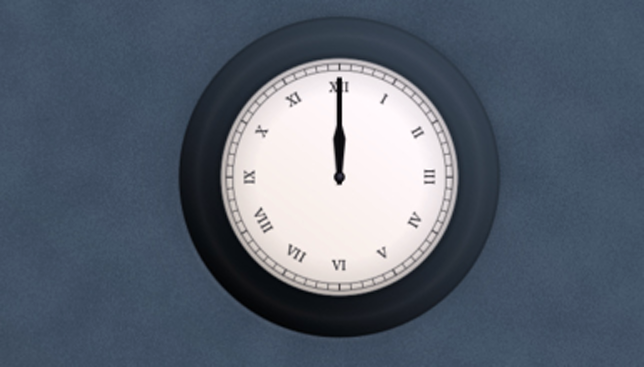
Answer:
12,00
